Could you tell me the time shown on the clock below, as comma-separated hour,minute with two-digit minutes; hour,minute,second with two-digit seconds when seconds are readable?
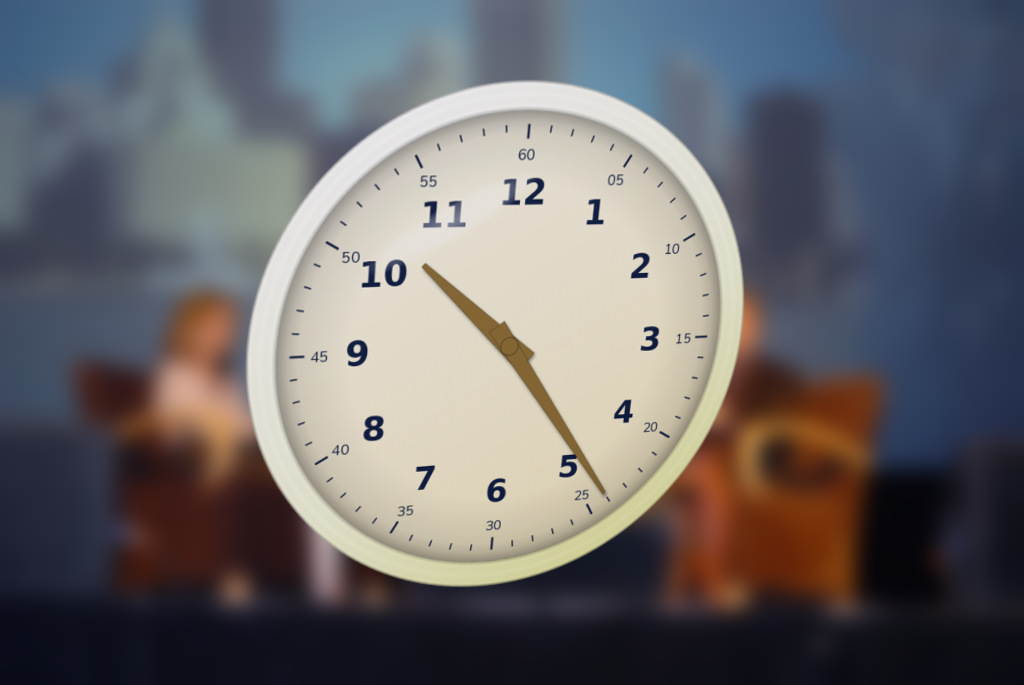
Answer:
10,24
